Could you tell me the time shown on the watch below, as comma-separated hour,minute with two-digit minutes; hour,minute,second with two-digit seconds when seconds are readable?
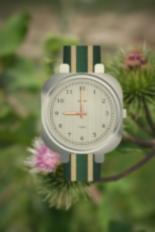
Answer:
9,00
